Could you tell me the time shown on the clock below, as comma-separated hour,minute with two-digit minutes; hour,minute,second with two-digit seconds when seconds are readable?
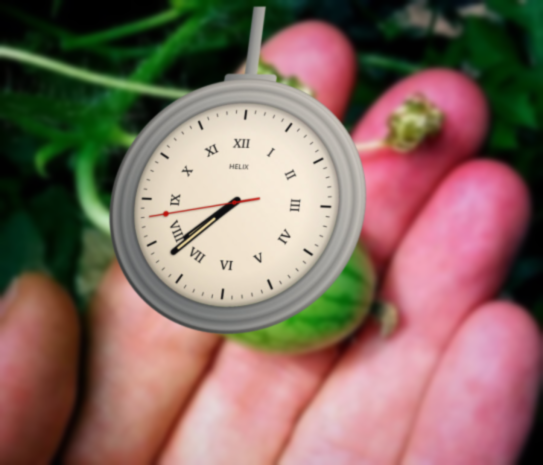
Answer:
7,37,43
